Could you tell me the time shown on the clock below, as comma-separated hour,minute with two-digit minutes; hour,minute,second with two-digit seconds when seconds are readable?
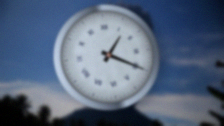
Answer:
1,20
